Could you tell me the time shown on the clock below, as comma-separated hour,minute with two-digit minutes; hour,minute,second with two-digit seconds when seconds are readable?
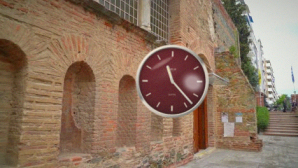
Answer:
11,23
